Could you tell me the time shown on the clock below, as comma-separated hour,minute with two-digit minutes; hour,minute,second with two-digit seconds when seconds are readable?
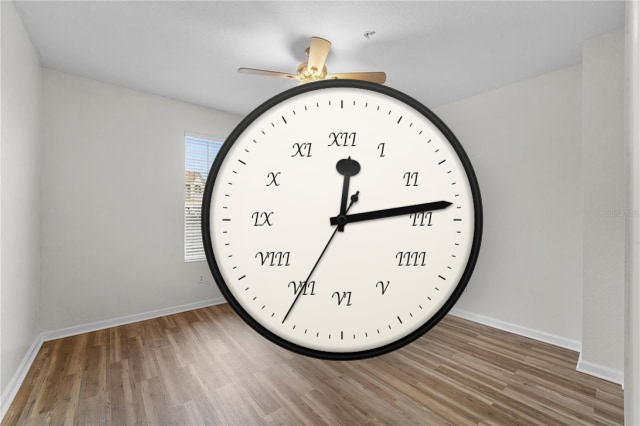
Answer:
12,13,35
